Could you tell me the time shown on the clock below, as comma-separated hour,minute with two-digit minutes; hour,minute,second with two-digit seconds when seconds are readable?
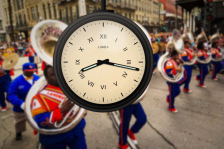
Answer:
8,17
